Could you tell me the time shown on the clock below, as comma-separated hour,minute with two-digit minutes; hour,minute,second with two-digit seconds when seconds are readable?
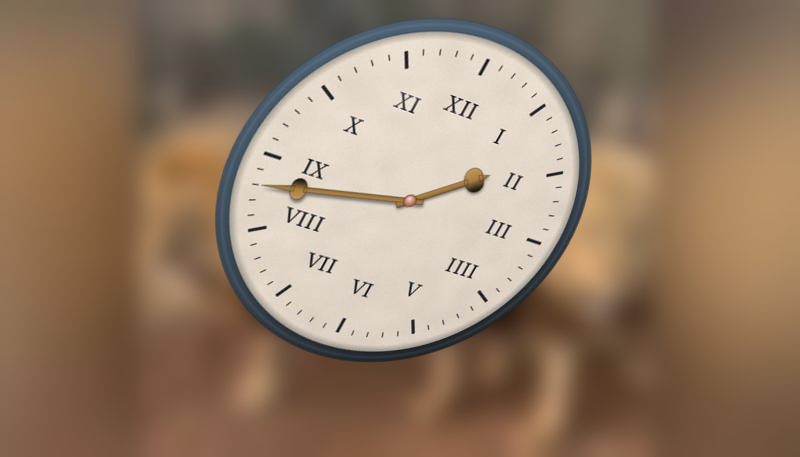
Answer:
1,43
